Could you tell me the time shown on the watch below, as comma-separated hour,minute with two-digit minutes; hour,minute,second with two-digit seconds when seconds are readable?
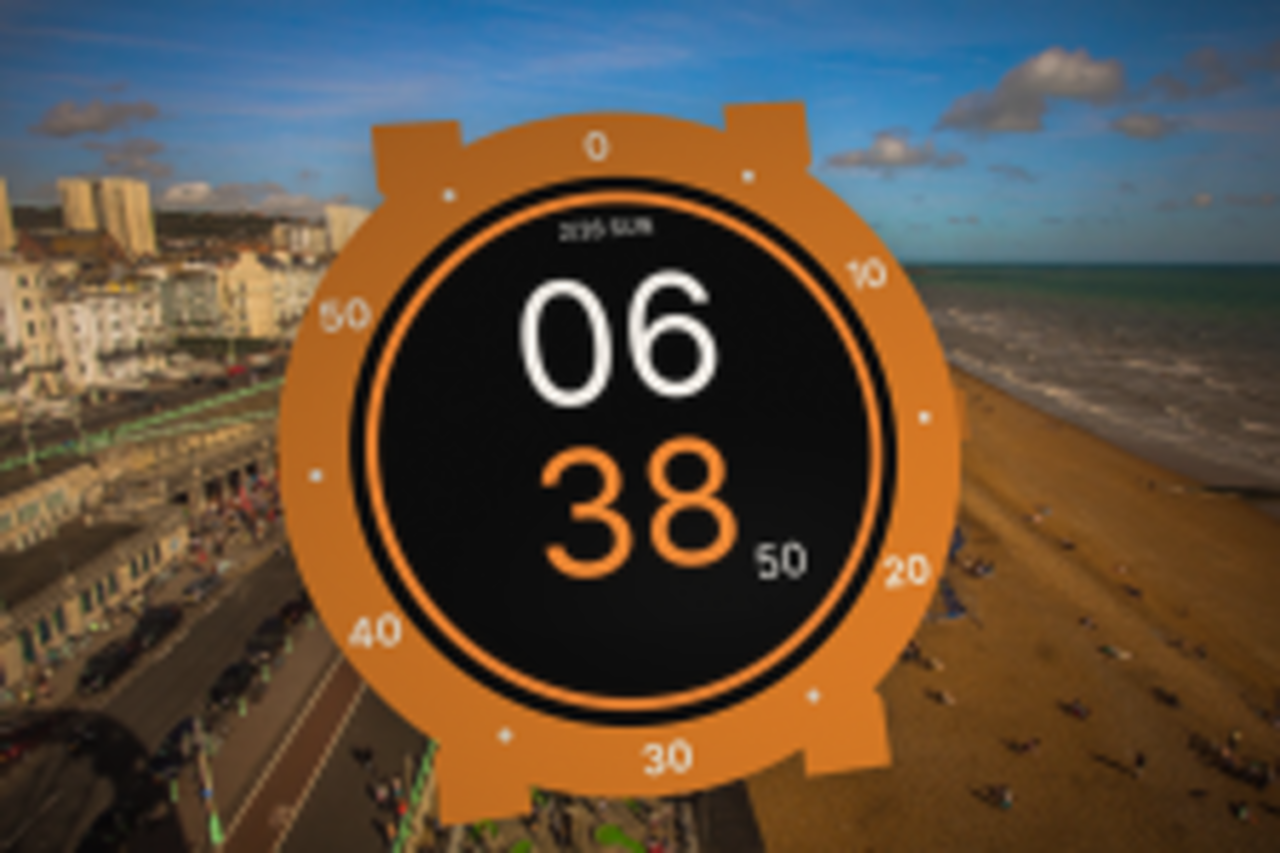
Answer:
6,38,50
